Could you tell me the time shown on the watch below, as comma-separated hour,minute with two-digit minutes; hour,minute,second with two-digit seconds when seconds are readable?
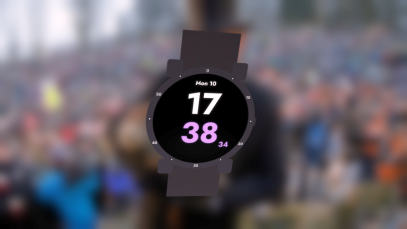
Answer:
17,38,34
